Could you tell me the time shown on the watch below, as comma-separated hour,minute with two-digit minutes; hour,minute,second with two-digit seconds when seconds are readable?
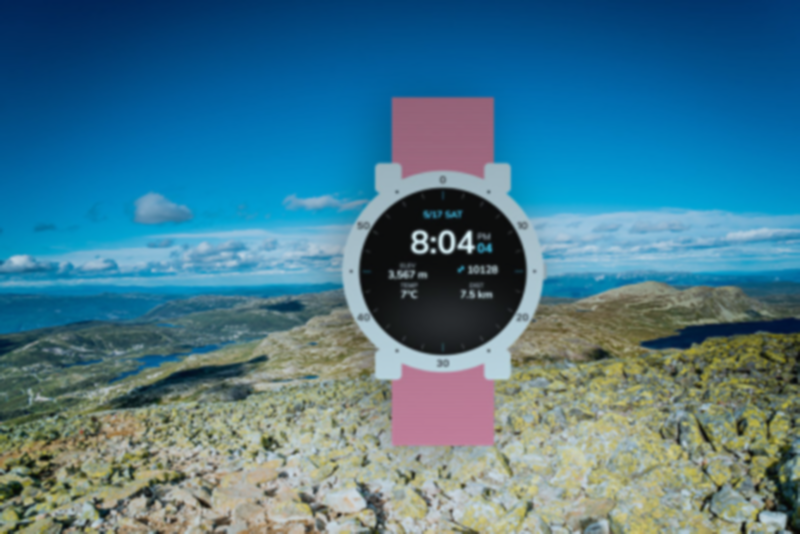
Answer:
8,04
